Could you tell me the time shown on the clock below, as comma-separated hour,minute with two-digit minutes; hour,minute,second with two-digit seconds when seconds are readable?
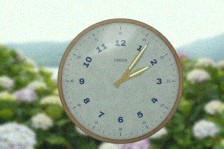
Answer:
2,06
